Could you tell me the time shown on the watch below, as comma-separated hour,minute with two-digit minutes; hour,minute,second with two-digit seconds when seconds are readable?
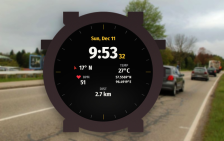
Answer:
9,53
